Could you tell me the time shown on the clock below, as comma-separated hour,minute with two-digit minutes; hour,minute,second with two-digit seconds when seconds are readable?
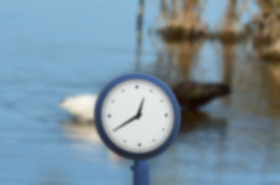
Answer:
12,40
